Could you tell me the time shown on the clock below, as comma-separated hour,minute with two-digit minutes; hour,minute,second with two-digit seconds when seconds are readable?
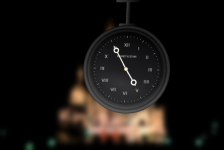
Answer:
4,55
